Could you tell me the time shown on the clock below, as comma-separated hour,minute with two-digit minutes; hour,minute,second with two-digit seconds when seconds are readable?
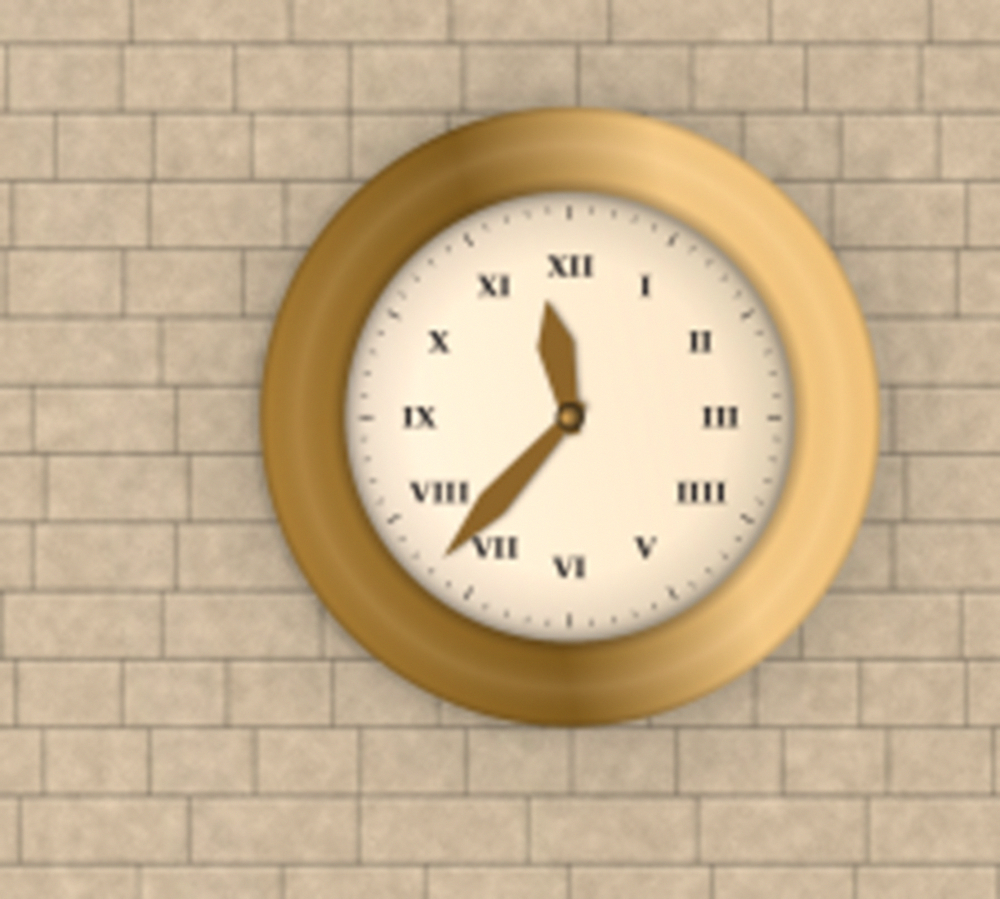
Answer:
11,37
